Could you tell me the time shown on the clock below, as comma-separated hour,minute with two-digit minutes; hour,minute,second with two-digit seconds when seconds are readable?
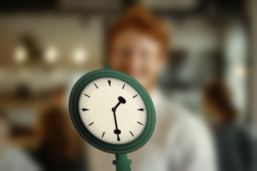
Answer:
1,30
